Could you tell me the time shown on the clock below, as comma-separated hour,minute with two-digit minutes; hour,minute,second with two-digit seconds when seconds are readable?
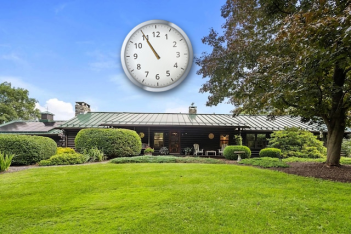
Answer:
10,55
